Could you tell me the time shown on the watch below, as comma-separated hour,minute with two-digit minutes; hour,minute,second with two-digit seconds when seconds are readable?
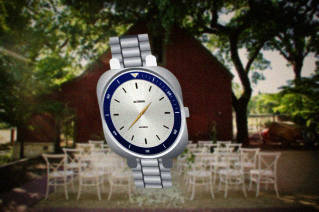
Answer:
1,38
